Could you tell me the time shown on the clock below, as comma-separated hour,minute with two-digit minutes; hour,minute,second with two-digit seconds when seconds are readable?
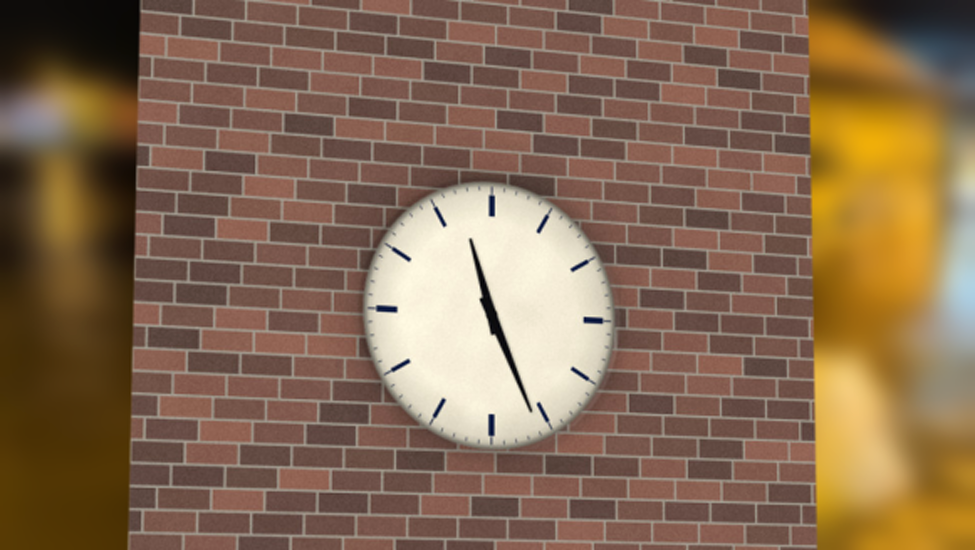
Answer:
11,26
